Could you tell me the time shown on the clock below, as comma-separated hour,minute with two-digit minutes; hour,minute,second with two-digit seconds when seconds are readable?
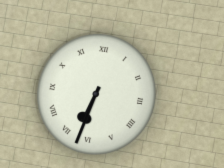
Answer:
6,32
